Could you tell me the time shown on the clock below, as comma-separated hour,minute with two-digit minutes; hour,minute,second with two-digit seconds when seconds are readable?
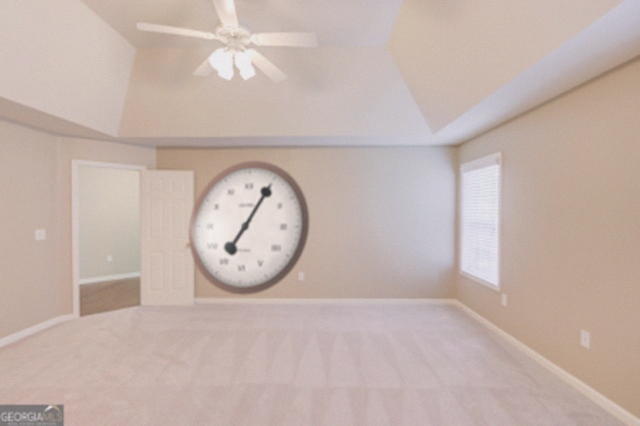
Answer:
7,05
